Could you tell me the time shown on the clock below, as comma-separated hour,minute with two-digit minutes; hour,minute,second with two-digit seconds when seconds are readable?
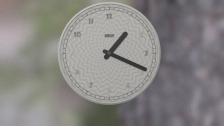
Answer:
1,19
